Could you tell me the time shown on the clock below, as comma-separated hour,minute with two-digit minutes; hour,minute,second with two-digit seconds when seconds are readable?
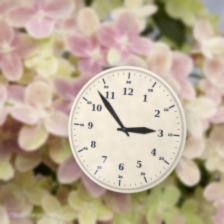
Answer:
2,53
